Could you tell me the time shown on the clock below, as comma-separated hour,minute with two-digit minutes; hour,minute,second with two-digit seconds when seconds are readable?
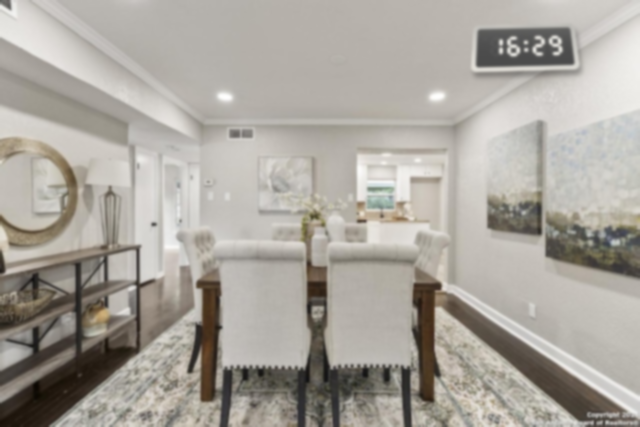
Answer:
16,29
